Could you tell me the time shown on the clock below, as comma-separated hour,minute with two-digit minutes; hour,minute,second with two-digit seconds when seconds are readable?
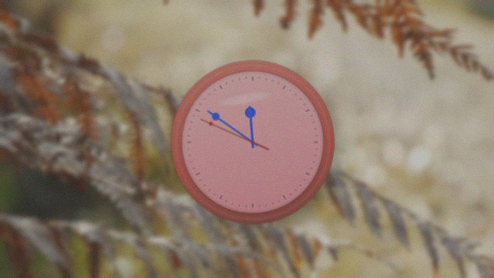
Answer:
11,50,49
